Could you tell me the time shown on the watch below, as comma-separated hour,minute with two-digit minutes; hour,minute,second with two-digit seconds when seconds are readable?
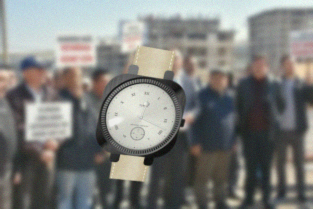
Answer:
12,18
